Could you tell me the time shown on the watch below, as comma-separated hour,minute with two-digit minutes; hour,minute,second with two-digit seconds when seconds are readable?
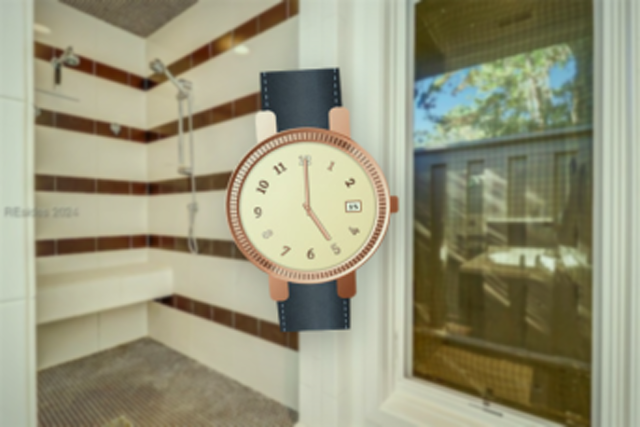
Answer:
5,00
